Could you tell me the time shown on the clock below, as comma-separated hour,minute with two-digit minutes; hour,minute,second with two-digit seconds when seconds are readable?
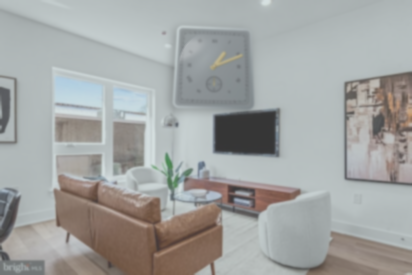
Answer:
1,11
